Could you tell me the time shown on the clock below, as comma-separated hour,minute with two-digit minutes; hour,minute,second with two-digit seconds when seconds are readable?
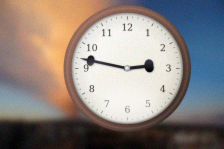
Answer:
2,47
